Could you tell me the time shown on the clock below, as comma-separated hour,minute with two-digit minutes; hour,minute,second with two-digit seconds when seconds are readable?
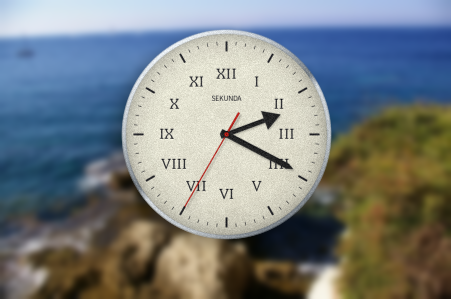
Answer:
2,19,35
